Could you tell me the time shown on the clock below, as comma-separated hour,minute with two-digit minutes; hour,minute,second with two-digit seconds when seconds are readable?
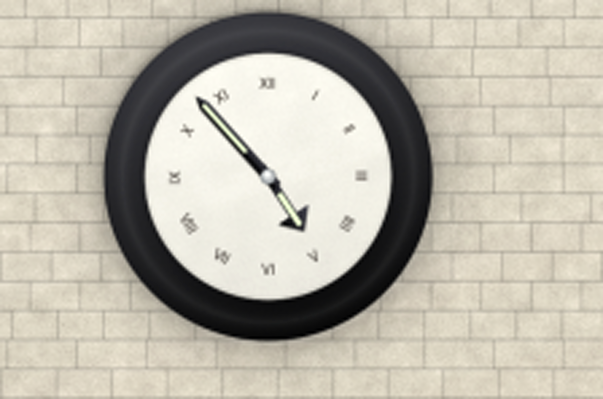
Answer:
4,53
